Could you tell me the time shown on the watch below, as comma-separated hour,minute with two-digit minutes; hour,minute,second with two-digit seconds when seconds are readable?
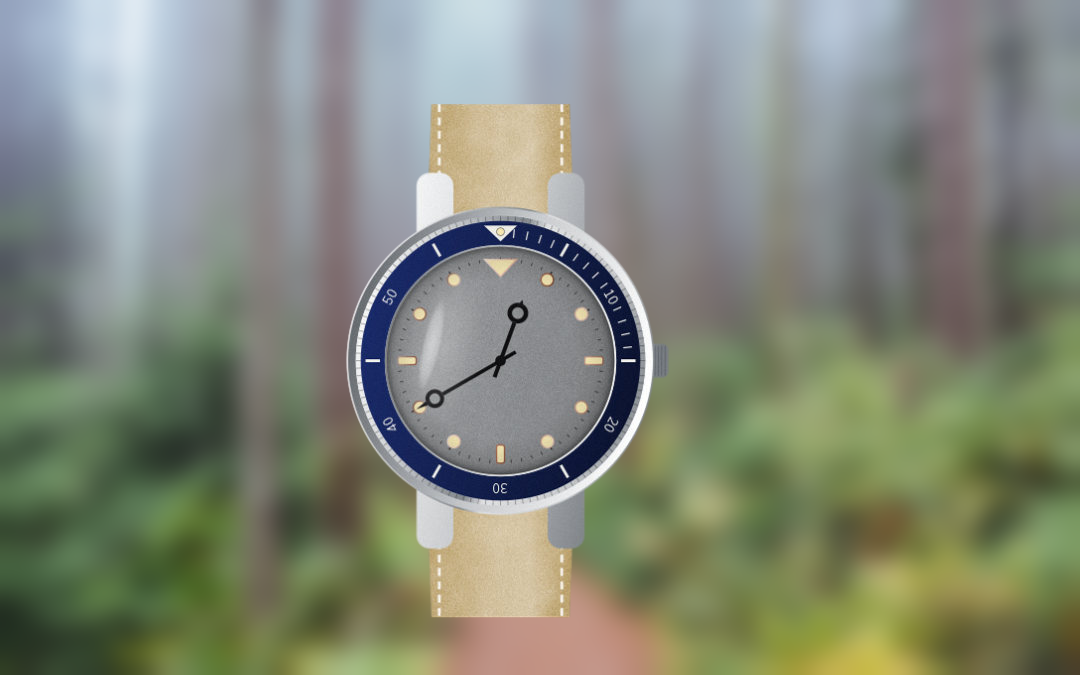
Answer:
12,40
